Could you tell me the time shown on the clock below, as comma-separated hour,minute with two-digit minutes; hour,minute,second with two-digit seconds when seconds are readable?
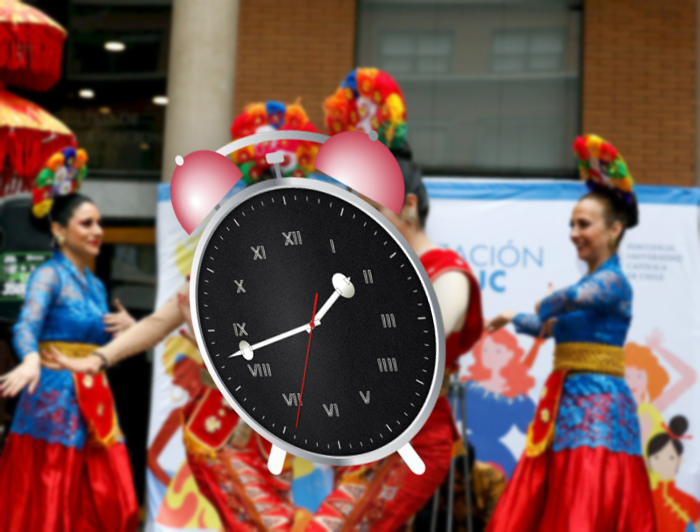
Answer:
1,42,34
